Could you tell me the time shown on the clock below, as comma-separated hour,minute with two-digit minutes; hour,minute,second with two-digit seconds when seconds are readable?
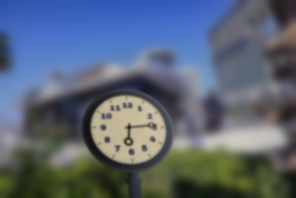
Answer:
6,14
